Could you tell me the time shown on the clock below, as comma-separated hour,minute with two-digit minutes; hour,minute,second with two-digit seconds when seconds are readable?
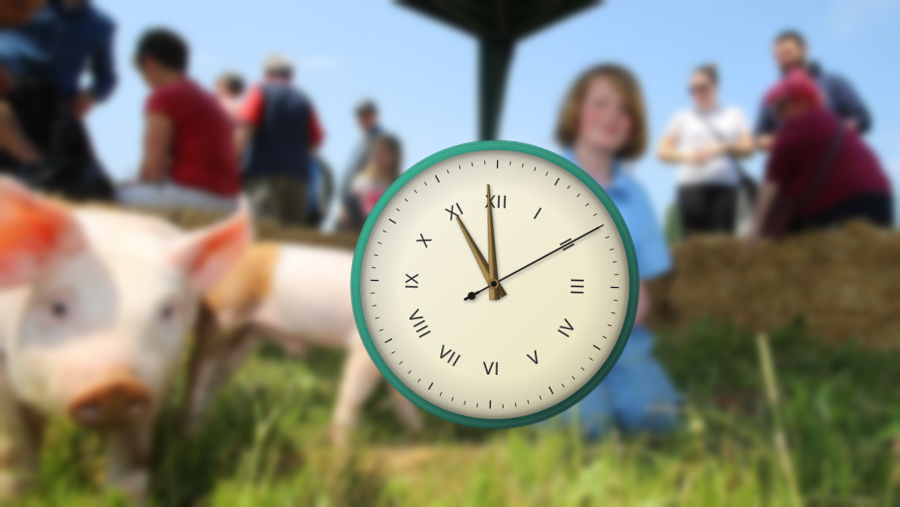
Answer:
10,59,10
